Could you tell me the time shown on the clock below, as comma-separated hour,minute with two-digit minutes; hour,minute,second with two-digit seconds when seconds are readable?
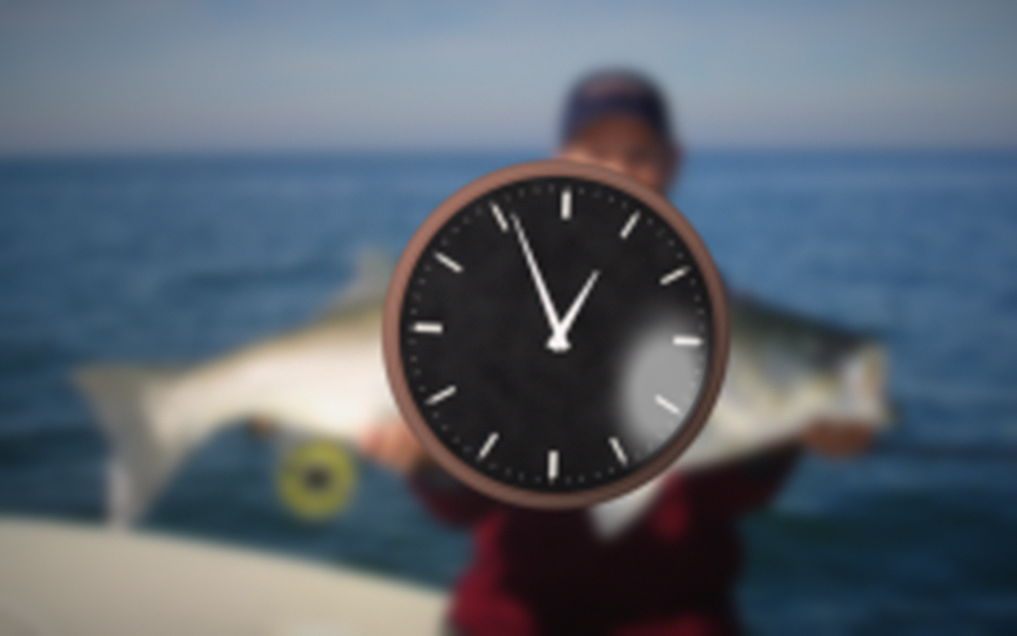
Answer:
12,56
